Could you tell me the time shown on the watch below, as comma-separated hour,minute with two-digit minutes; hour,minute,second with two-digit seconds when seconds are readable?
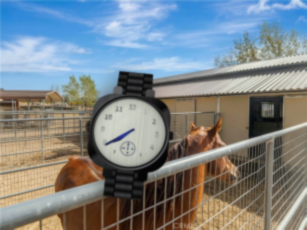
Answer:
7,39
